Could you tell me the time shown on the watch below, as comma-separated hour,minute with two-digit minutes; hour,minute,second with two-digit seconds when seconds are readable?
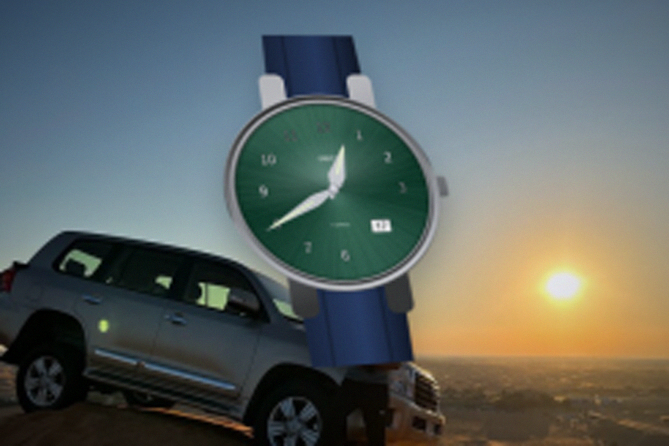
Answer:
12,40
